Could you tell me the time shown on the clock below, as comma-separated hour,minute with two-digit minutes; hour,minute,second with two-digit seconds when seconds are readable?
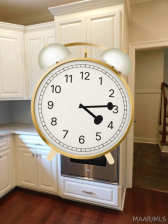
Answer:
4,14
